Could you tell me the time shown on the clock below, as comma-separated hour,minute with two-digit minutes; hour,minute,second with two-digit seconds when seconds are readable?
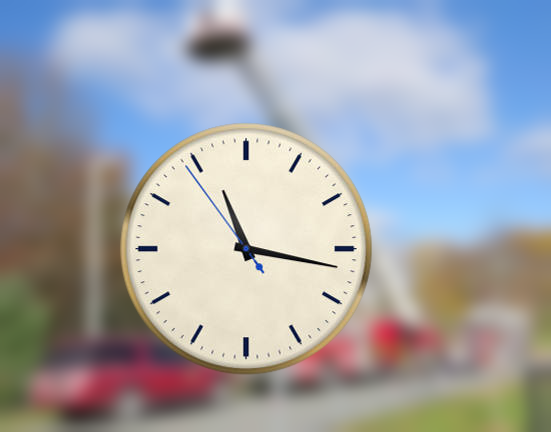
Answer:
11,16,54
